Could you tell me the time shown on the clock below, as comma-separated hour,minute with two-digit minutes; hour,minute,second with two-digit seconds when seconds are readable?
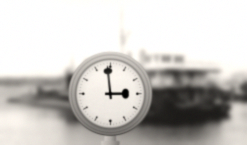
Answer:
2,59
